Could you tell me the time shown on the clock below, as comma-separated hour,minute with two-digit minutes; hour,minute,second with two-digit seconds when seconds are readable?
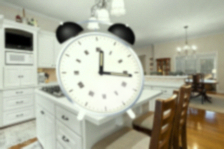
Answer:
12,16
